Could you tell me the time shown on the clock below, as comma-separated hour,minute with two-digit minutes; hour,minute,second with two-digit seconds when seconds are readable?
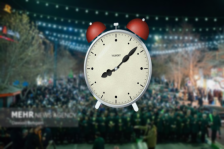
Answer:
8,08
